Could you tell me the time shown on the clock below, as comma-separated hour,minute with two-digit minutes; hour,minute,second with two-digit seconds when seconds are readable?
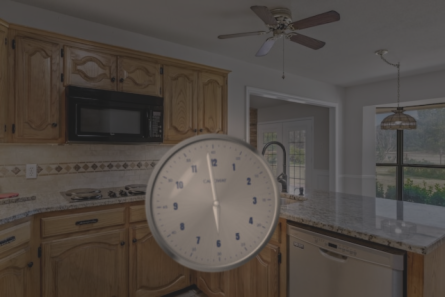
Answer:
5,59
